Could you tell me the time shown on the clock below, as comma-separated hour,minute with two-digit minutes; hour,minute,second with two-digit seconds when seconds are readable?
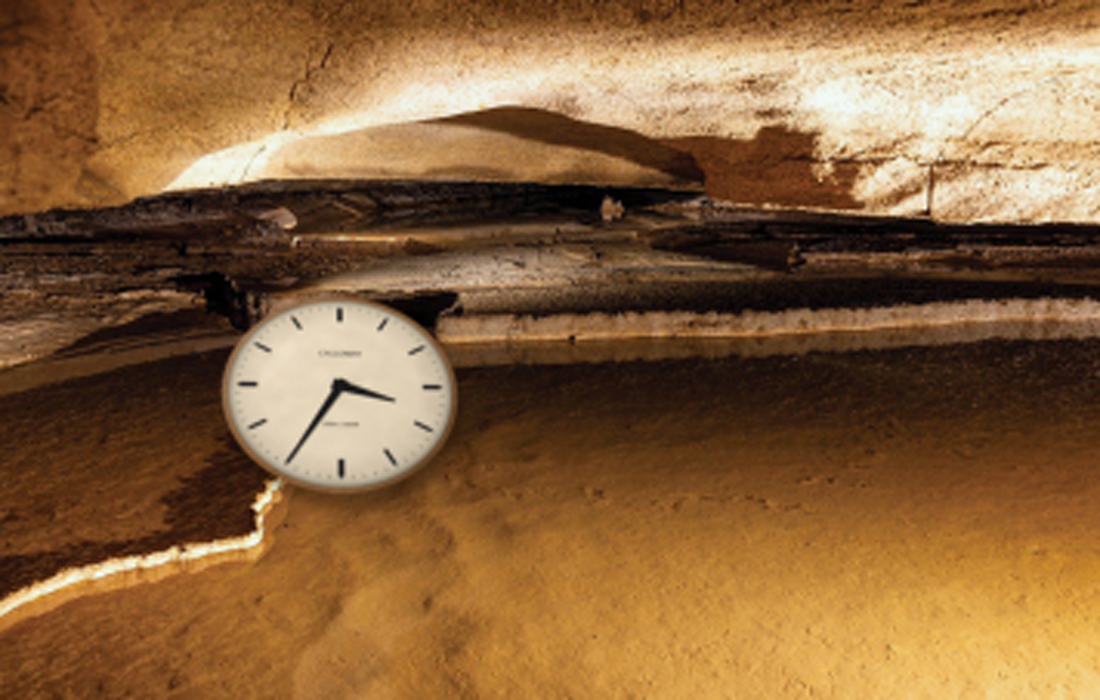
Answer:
3,35
